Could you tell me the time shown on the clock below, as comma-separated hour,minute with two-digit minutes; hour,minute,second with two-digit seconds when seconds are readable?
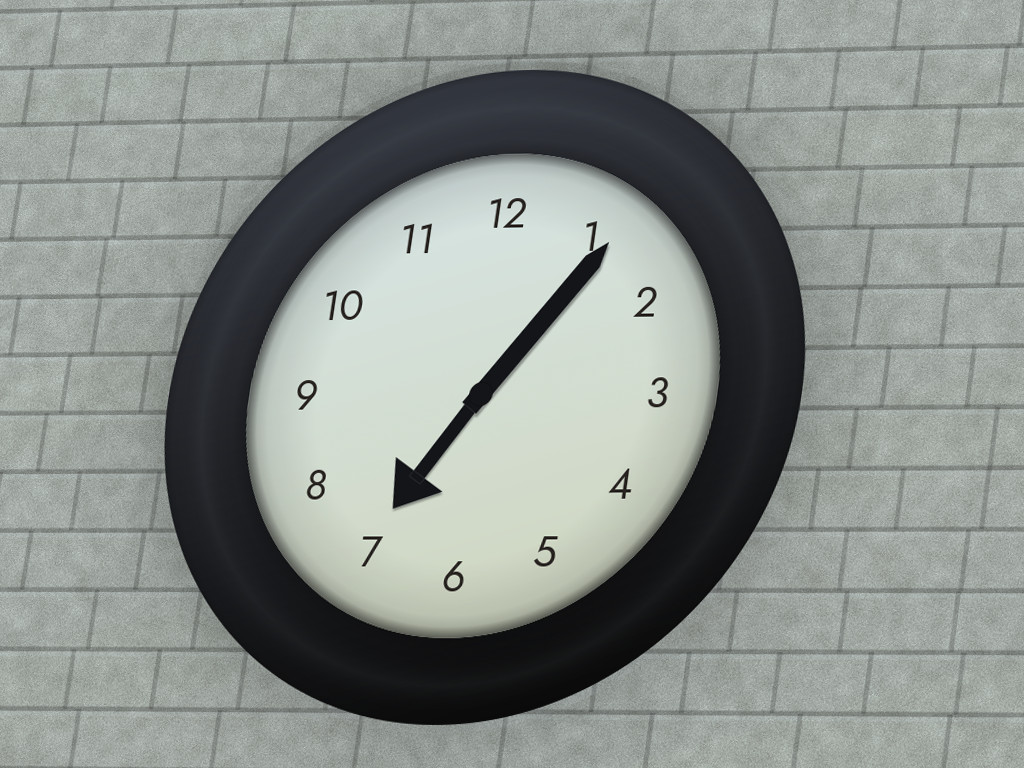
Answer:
7,06
